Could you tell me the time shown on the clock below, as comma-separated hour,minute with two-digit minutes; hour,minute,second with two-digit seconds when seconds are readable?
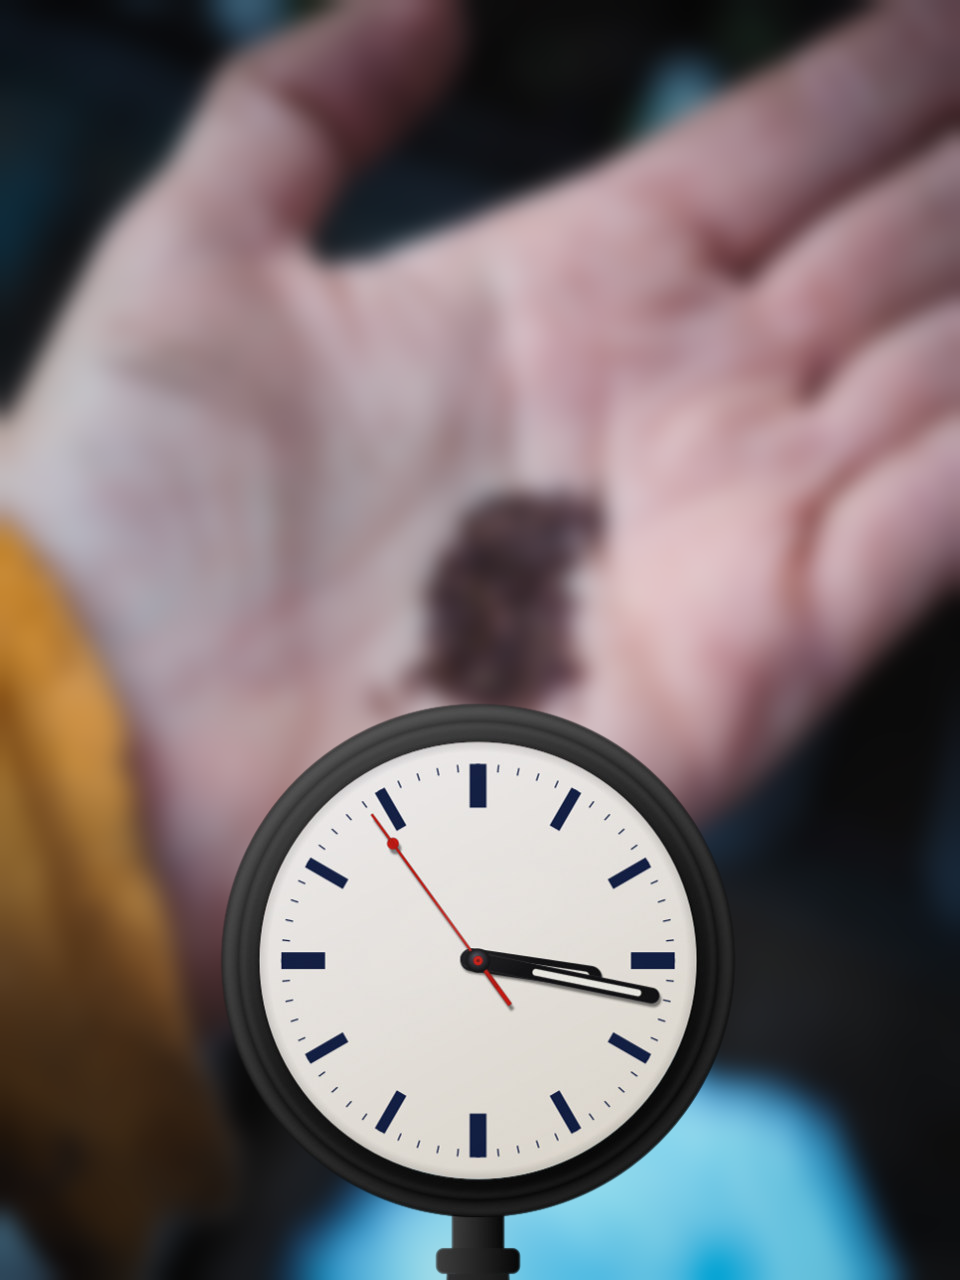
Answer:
3,16,54
